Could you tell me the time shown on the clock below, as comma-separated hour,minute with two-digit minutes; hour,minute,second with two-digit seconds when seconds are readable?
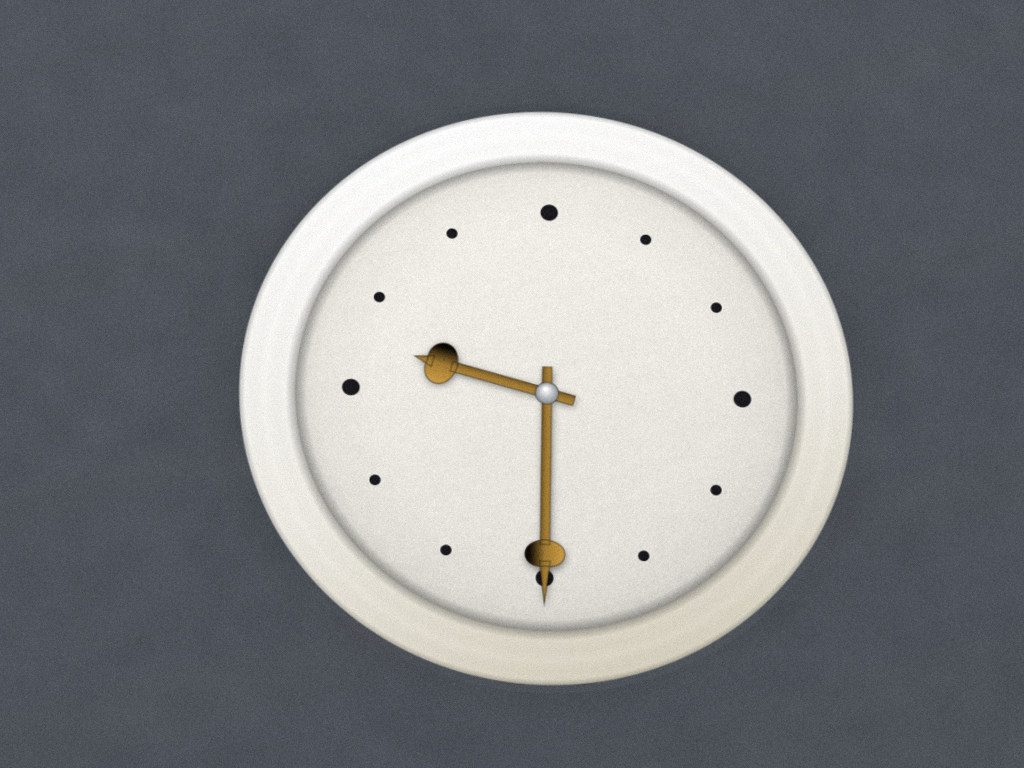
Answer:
9,30
